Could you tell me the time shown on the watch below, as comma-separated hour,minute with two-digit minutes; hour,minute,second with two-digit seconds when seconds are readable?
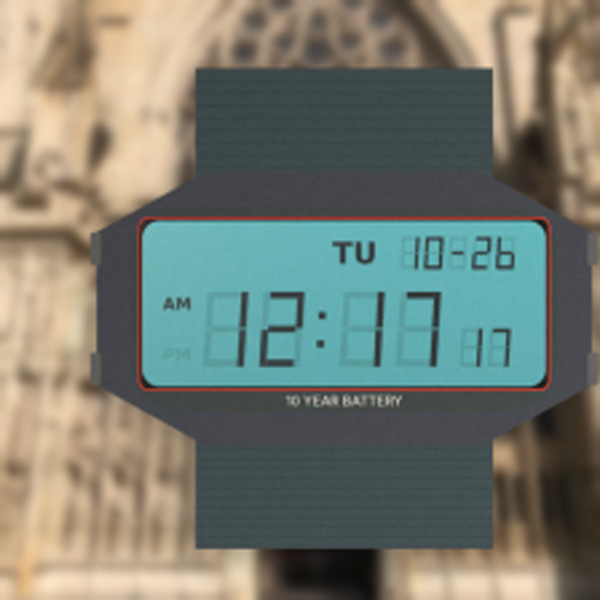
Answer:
12,17,17
